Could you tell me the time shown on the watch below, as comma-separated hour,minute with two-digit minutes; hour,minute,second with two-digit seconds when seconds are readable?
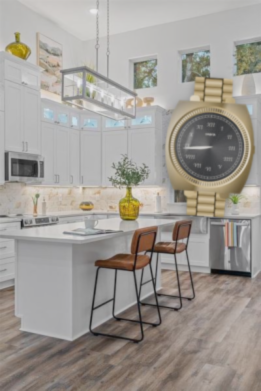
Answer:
8,44
